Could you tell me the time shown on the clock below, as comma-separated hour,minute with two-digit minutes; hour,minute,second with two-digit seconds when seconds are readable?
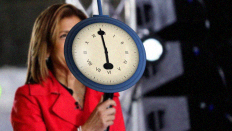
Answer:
5,59
